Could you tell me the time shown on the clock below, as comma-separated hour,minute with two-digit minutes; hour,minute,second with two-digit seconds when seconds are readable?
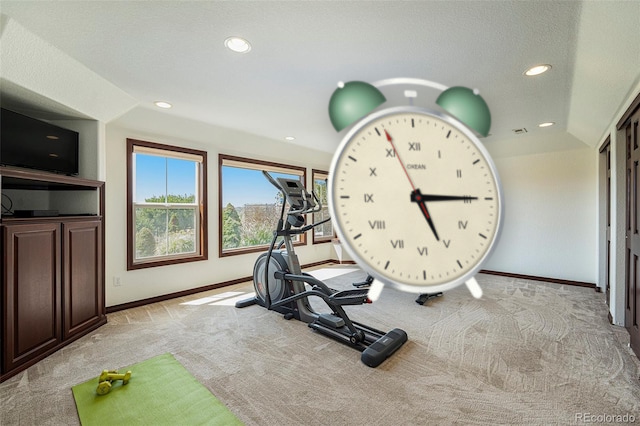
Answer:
5,14,56
